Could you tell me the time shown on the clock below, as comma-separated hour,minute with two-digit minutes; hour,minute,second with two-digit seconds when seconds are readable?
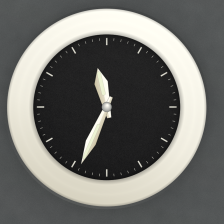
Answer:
11,34
